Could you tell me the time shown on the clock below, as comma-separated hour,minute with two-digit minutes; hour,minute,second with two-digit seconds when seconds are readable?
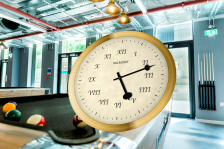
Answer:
5,12
